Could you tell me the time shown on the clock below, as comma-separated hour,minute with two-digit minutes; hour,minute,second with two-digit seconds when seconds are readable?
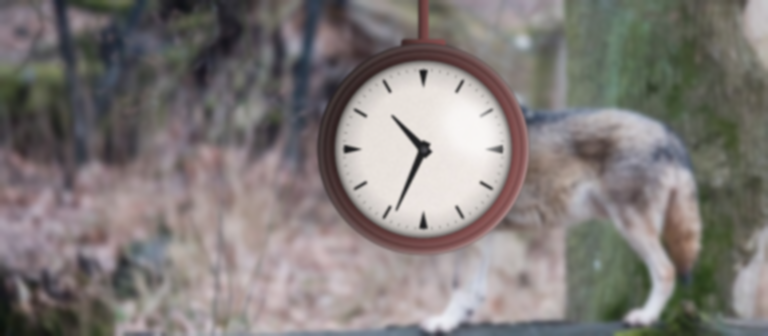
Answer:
10,34
